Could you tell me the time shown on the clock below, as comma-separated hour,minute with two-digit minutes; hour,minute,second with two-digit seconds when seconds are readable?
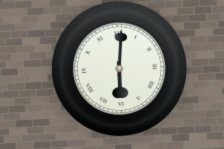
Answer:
6,01
